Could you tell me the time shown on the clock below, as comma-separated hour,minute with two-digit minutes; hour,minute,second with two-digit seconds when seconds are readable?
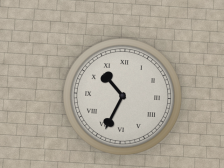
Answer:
10,34
